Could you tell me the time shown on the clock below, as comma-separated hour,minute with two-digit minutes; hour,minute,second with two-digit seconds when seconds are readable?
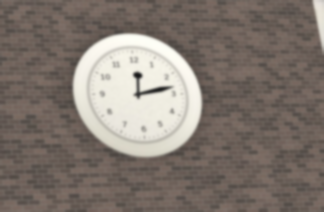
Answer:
12,13
